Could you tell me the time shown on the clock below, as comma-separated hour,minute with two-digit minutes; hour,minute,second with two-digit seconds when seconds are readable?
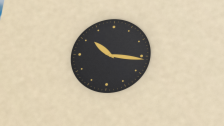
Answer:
10,16
